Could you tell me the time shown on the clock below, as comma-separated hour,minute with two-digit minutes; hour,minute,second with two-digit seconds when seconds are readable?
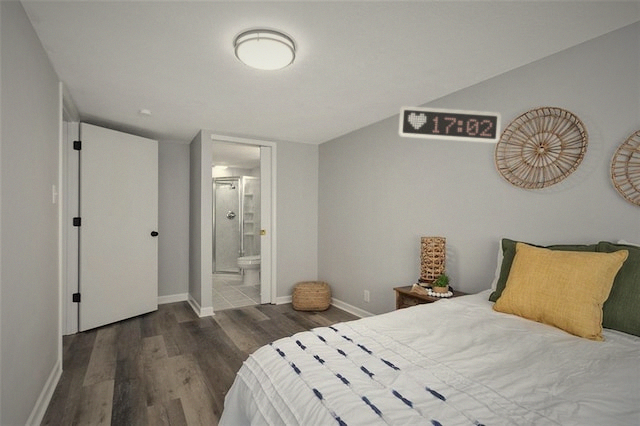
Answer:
17,02
